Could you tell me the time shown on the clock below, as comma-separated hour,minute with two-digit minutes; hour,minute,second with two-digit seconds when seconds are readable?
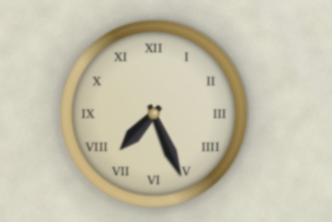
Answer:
7,26
